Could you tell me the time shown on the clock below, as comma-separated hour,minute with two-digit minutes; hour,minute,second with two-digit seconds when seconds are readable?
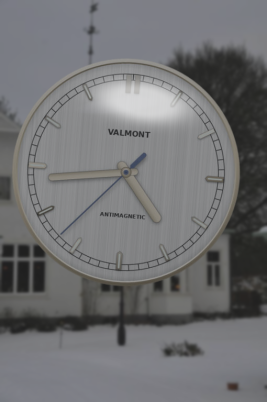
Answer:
4,43,37
